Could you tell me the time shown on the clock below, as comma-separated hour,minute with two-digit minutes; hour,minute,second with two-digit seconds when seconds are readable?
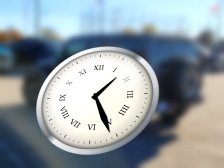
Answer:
1,26
